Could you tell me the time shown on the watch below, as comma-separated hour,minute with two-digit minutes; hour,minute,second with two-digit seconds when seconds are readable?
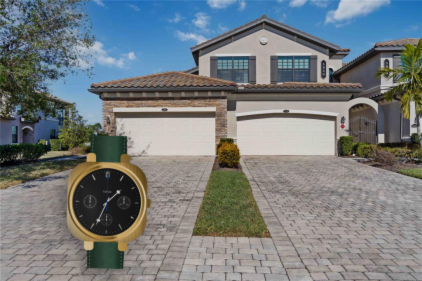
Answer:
1,34
